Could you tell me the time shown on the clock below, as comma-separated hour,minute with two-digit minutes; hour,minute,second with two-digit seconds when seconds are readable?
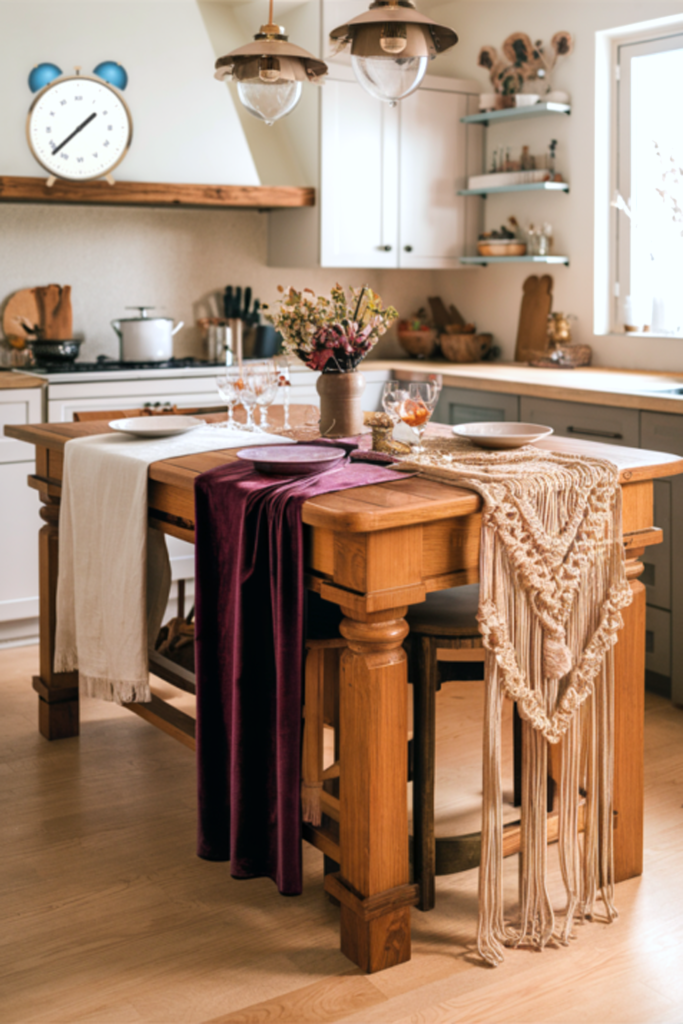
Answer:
1,38
